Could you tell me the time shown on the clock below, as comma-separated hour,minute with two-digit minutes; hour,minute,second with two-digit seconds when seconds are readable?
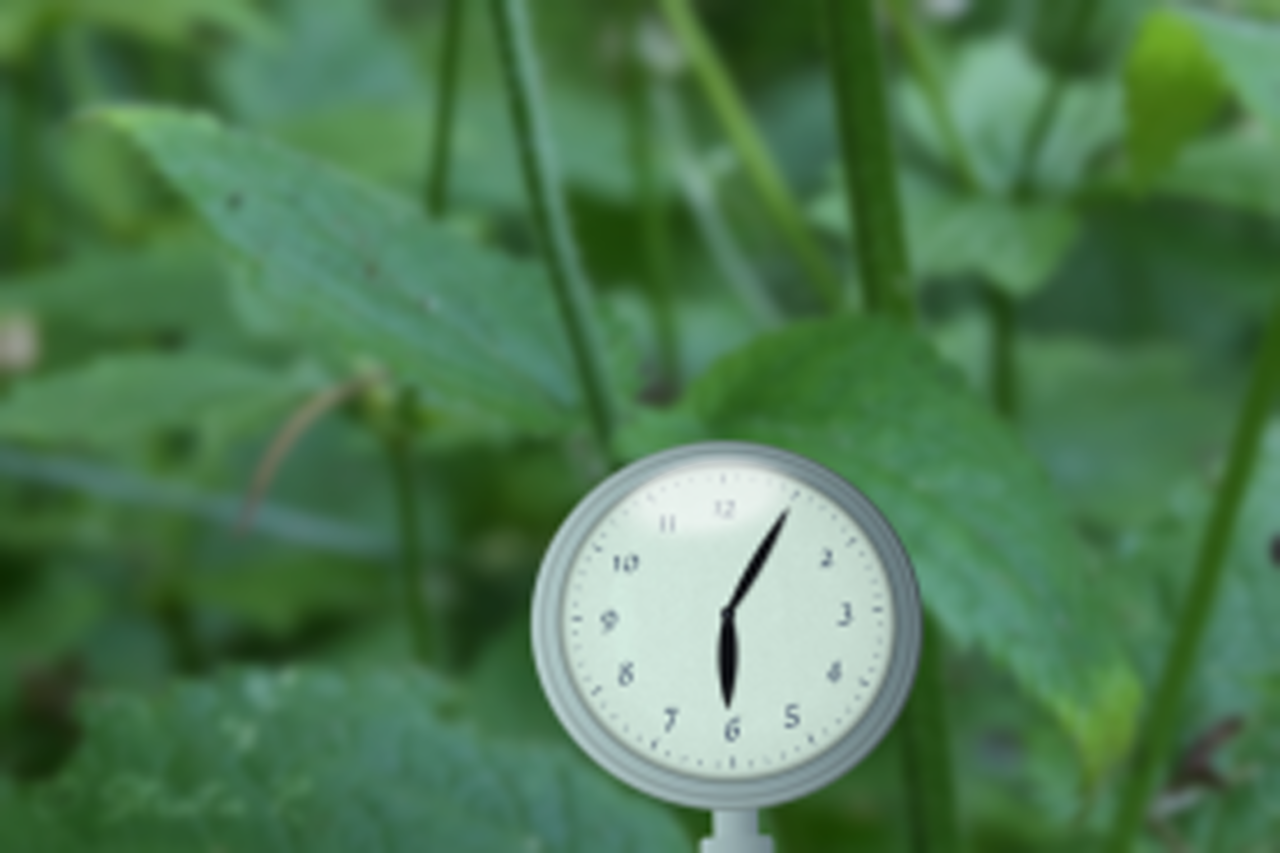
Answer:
6,05
